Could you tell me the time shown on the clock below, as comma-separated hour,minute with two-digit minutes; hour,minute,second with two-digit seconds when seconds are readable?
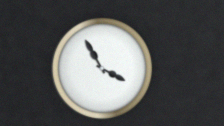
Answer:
3,55
